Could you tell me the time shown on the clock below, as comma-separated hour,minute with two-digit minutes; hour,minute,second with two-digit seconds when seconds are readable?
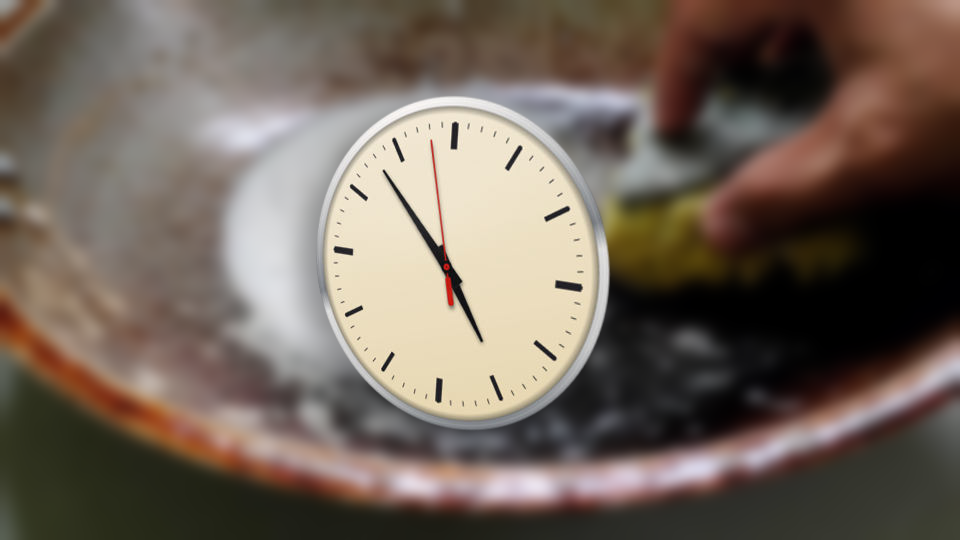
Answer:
4,52,58
